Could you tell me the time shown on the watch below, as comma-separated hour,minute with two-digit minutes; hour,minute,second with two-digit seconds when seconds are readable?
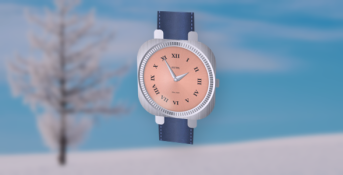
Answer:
1,55
